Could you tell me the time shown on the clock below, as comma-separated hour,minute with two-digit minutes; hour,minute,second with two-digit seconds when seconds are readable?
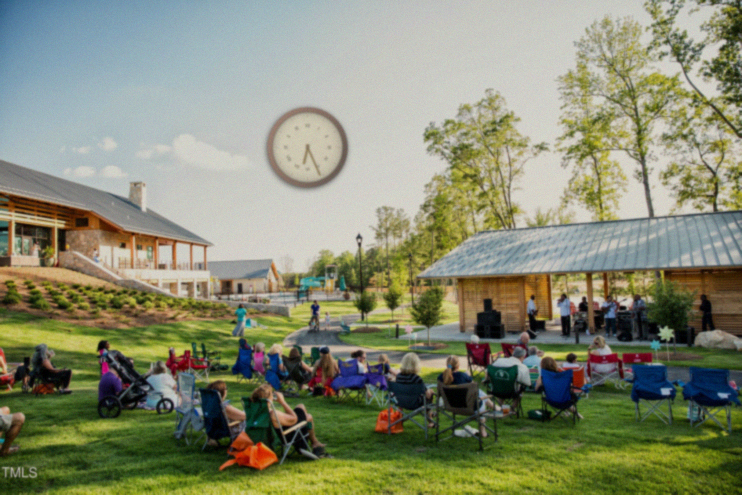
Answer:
6,26
